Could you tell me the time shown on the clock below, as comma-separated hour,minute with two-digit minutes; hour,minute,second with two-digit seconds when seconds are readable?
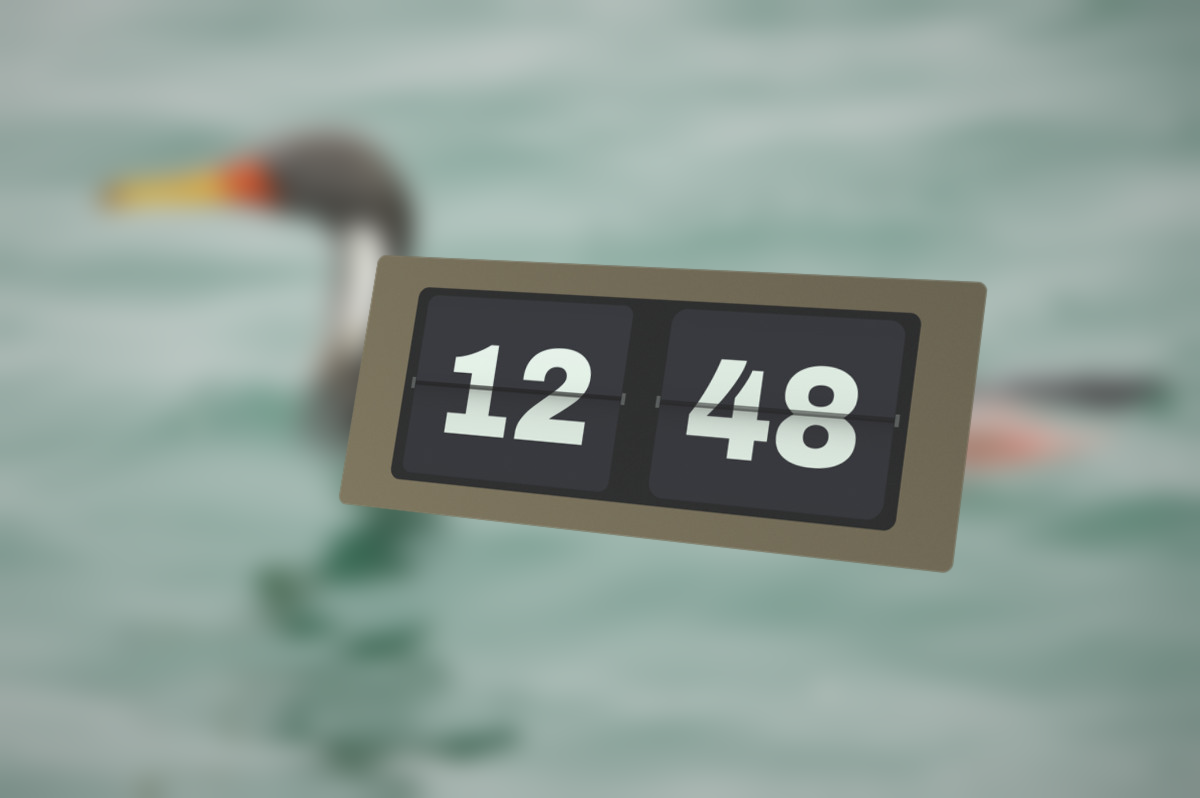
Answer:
12,48
